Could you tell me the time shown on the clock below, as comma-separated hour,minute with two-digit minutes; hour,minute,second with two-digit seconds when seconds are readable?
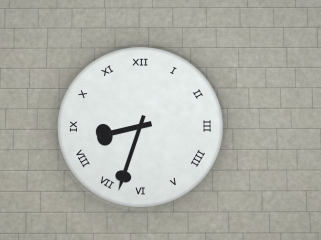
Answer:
8,33
